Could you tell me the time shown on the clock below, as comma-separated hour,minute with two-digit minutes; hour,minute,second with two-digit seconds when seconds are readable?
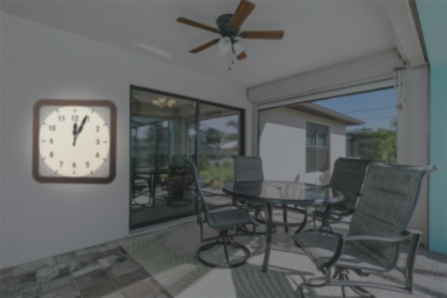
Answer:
12,04
